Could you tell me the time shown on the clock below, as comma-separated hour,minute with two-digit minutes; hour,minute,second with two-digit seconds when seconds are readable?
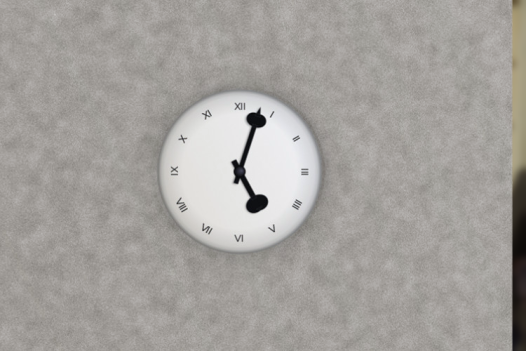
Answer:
5,03
